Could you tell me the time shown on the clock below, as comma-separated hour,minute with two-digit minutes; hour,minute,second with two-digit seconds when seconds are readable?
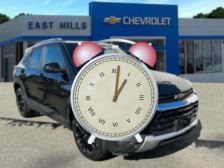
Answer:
1,01
